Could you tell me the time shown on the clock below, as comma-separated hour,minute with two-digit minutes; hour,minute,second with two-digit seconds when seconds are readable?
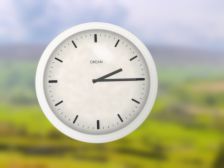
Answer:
2,15
